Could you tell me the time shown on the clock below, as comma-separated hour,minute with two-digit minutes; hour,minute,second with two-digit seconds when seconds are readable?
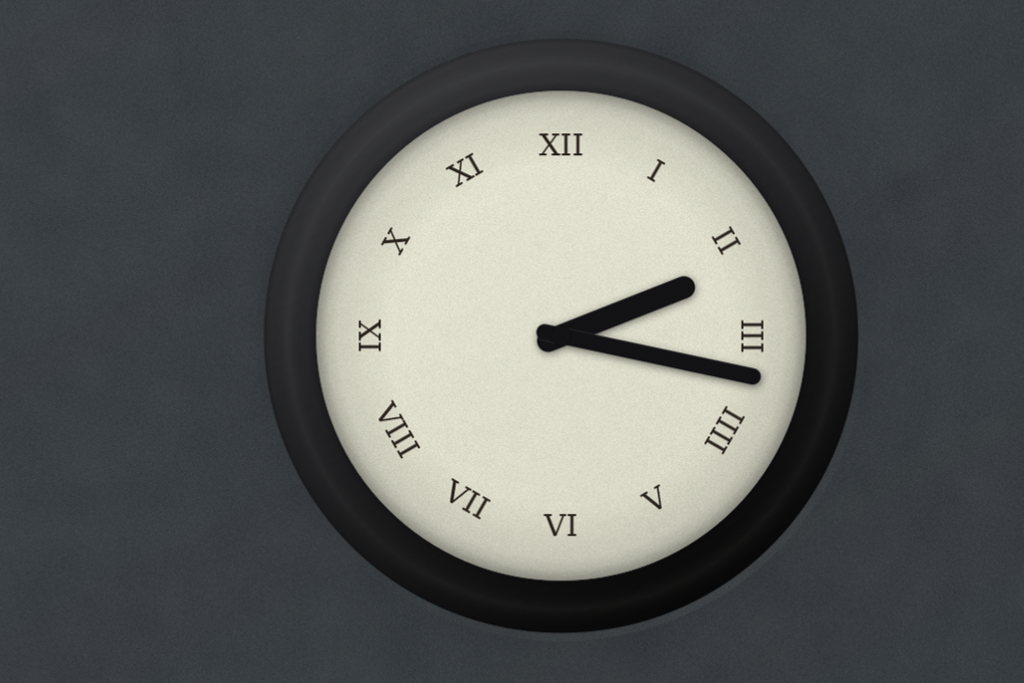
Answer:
2,17
